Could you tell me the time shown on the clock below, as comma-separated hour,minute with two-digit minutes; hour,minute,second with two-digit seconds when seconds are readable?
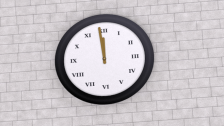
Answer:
11,59
